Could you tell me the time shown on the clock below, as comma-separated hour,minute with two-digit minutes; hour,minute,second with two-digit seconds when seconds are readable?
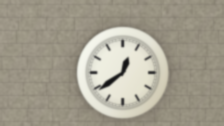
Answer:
12,39
